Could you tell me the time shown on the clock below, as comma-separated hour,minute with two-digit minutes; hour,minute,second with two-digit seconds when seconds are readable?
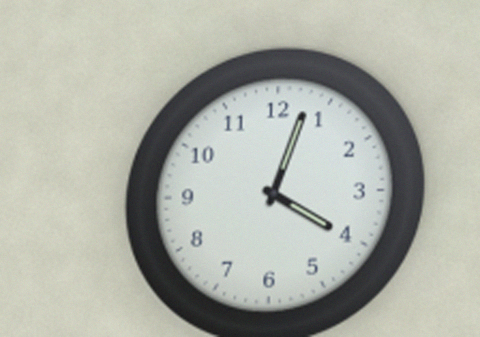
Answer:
4,03
